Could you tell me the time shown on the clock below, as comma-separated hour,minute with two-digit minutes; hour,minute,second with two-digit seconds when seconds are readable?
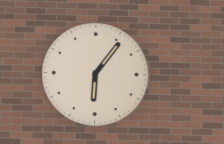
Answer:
6,06
